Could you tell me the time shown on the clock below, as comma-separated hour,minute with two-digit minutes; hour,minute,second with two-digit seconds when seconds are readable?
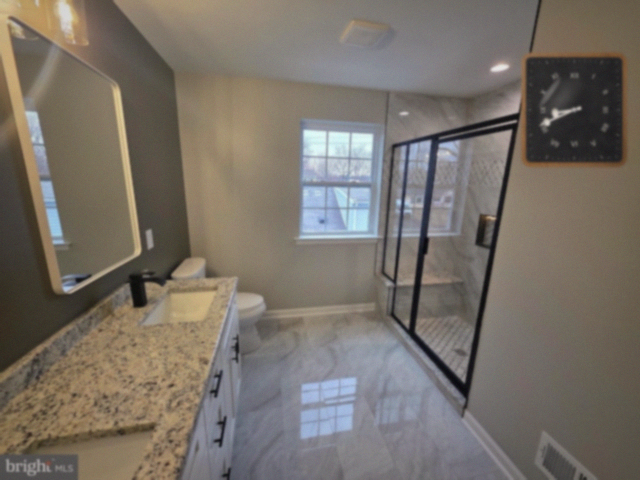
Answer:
8,41
